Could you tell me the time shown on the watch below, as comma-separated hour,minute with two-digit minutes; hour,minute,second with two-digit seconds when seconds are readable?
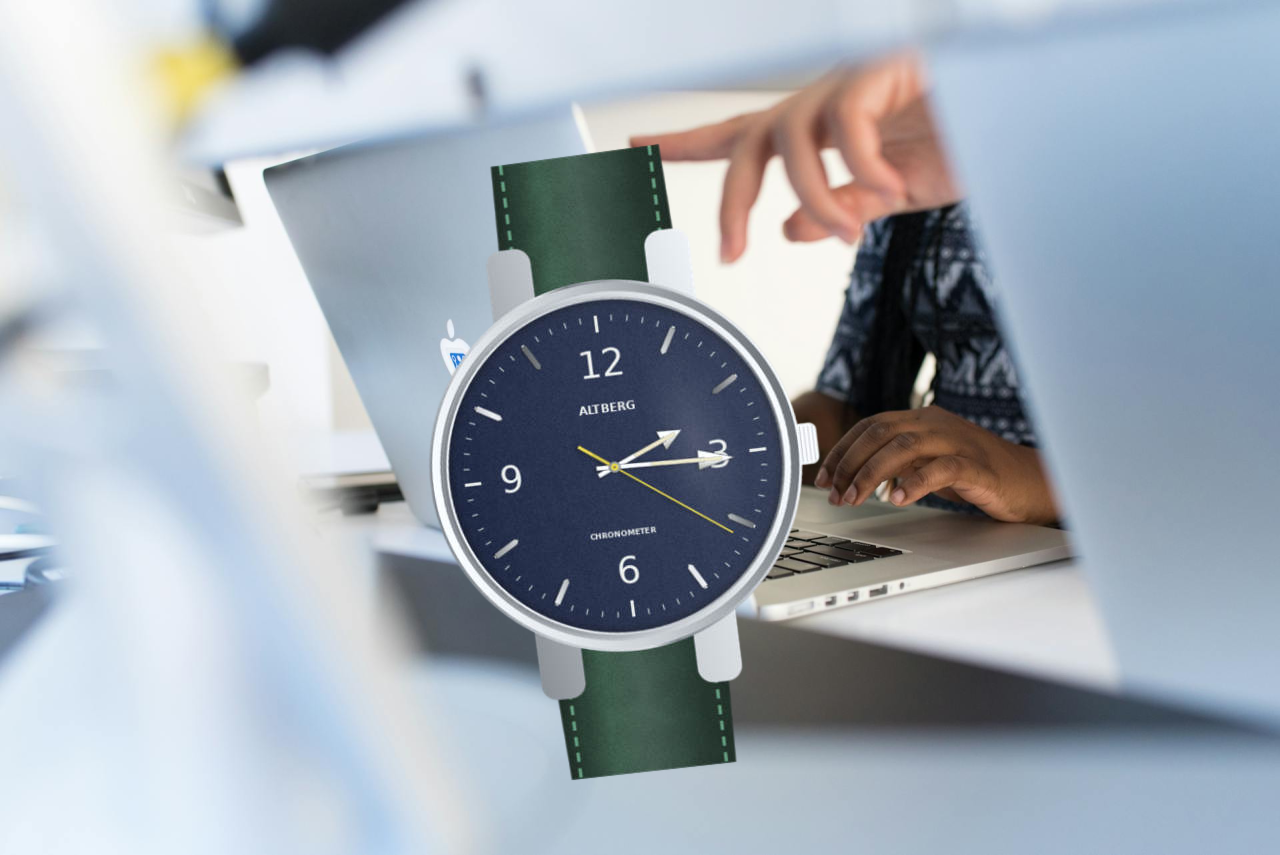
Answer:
2,15,21
